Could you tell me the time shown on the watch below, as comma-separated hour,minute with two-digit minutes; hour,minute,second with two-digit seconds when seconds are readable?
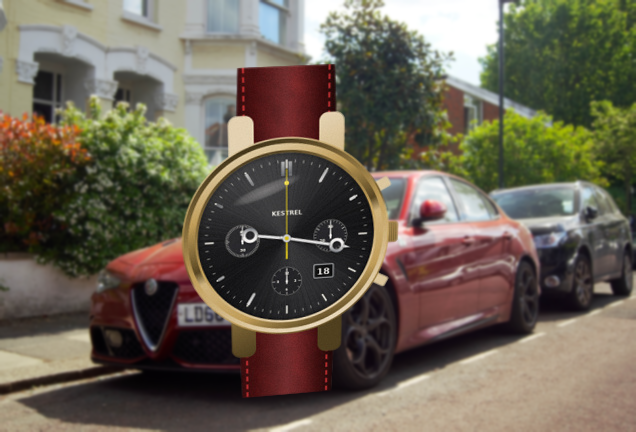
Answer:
9,17
